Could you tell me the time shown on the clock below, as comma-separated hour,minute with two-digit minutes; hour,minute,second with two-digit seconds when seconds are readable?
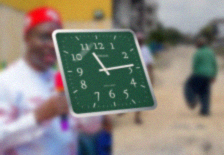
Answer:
11,14
